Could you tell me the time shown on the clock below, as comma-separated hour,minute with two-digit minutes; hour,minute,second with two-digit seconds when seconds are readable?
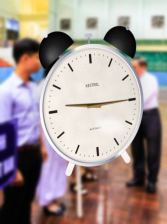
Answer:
9,15
